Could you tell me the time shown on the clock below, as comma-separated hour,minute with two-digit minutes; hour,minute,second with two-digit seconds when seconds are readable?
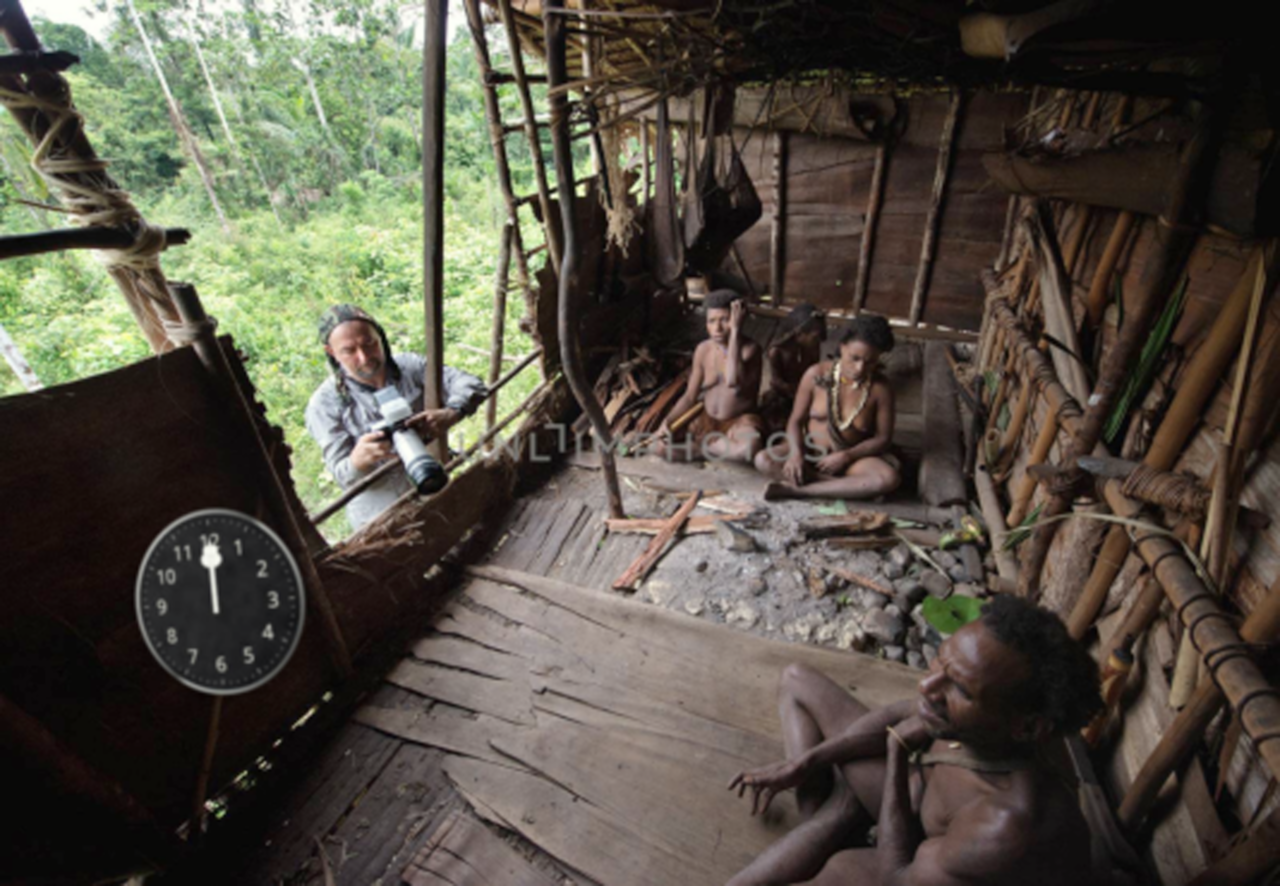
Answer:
12,00
